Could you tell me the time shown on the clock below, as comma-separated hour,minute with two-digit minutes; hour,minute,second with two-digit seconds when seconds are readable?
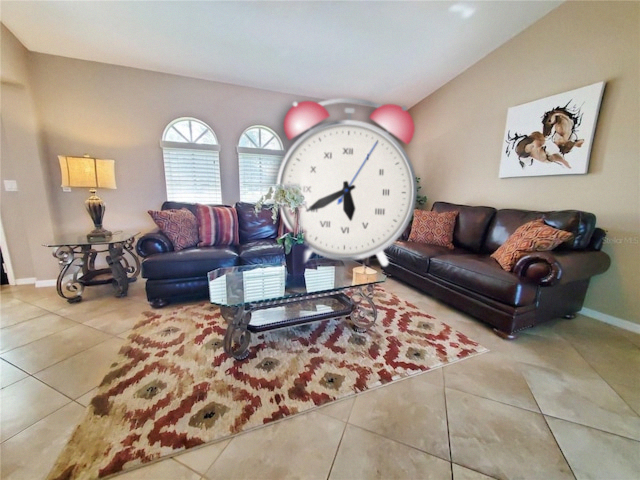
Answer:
5,40,05
